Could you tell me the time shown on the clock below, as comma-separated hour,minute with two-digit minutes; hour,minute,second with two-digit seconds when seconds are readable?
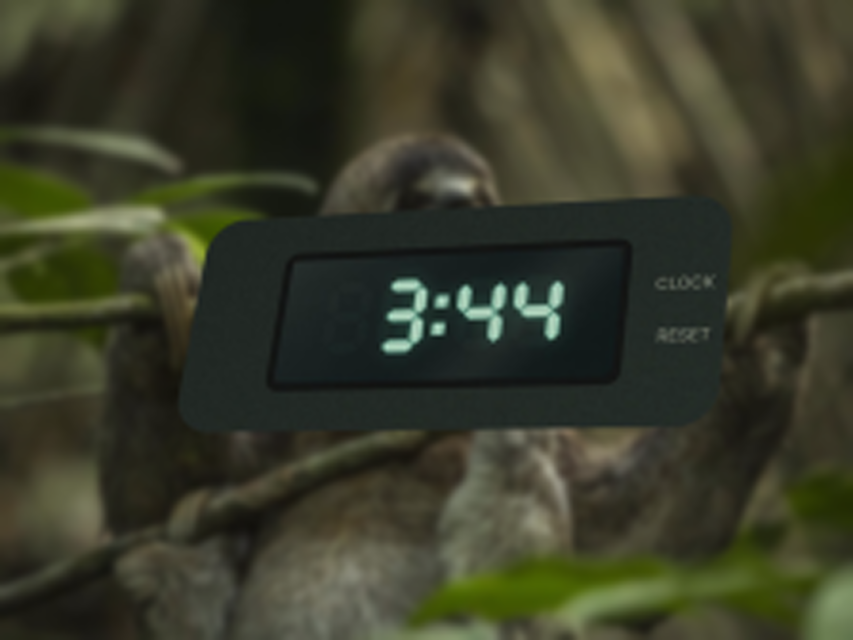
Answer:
3,44
